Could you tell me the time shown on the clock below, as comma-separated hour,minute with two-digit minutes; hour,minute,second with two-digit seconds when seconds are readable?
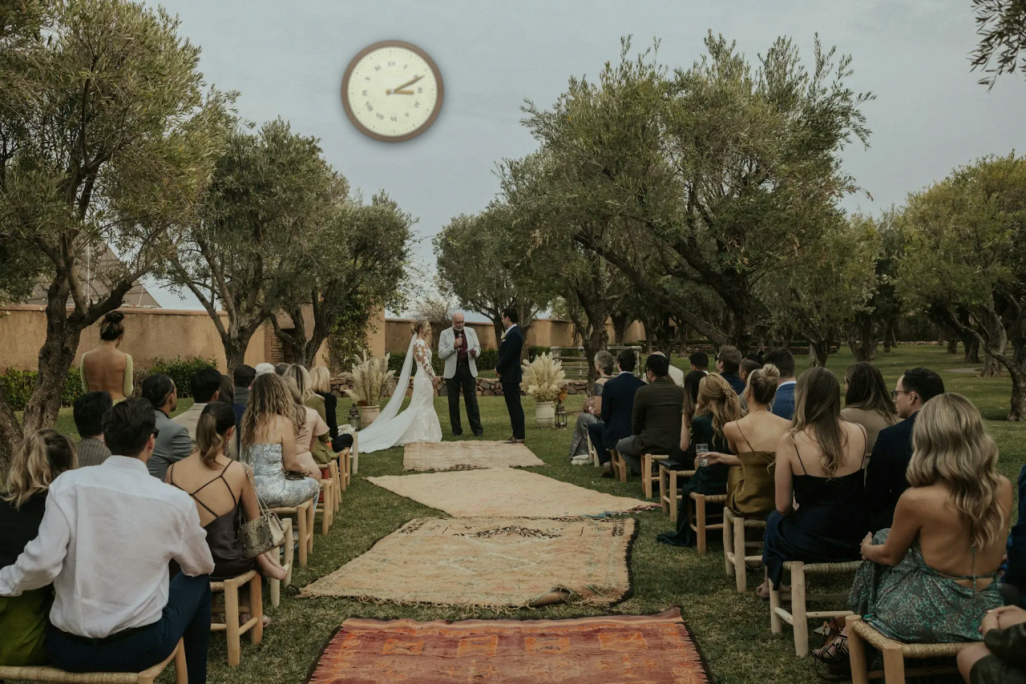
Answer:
3,11
